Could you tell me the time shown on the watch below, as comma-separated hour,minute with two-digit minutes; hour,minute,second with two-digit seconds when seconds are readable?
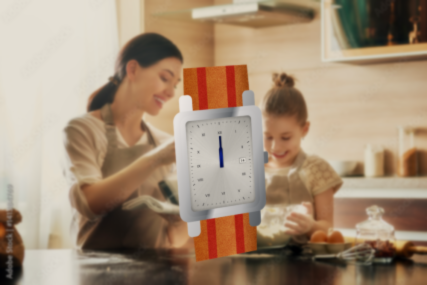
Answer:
12,00
